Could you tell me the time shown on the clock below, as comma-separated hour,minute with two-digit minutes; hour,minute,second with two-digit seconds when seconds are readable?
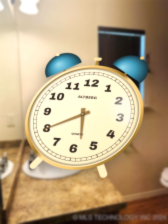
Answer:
5,40
